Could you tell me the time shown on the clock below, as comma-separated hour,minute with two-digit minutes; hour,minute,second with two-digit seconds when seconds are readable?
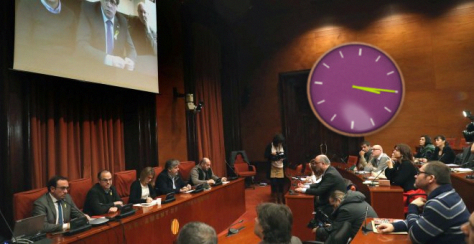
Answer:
3,15
